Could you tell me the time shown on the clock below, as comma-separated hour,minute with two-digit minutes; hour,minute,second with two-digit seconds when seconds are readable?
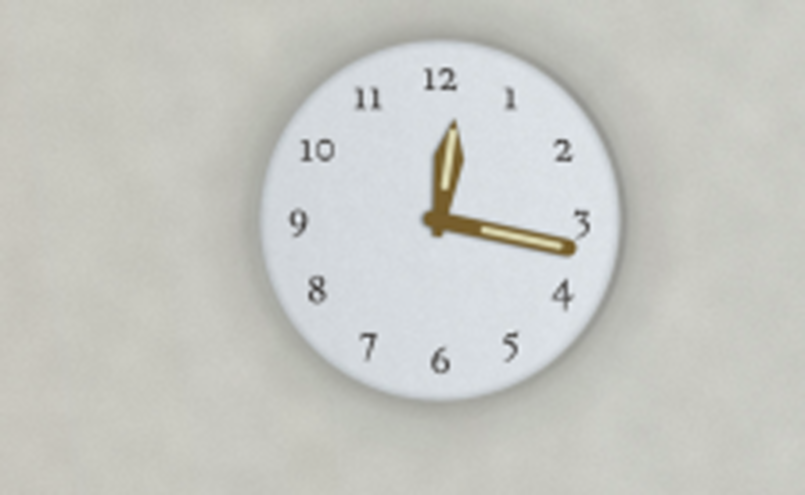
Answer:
12,17
